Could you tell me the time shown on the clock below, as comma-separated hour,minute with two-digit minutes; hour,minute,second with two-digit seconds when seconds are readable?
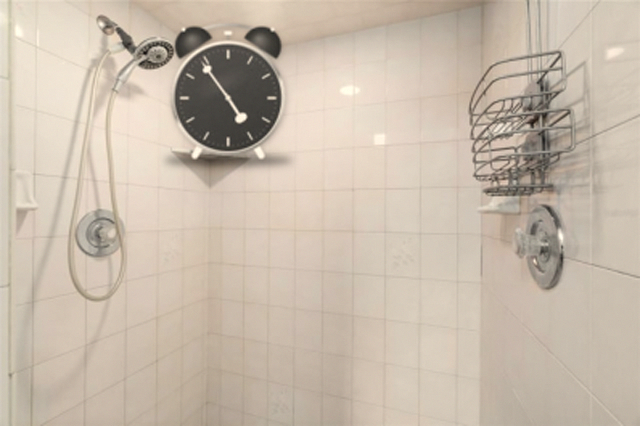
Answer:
4,54
